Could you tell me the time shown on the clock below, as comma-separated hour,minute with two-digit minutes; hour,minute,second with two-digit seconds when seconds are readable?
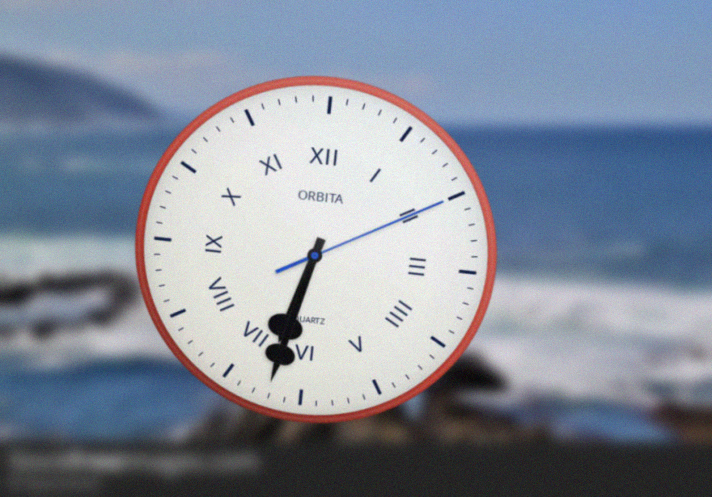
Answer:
6,32,10
